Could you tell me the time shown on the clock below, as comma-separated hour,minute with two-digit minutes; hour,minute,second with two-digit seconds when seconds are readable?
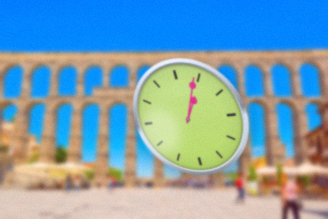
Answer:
1,04
